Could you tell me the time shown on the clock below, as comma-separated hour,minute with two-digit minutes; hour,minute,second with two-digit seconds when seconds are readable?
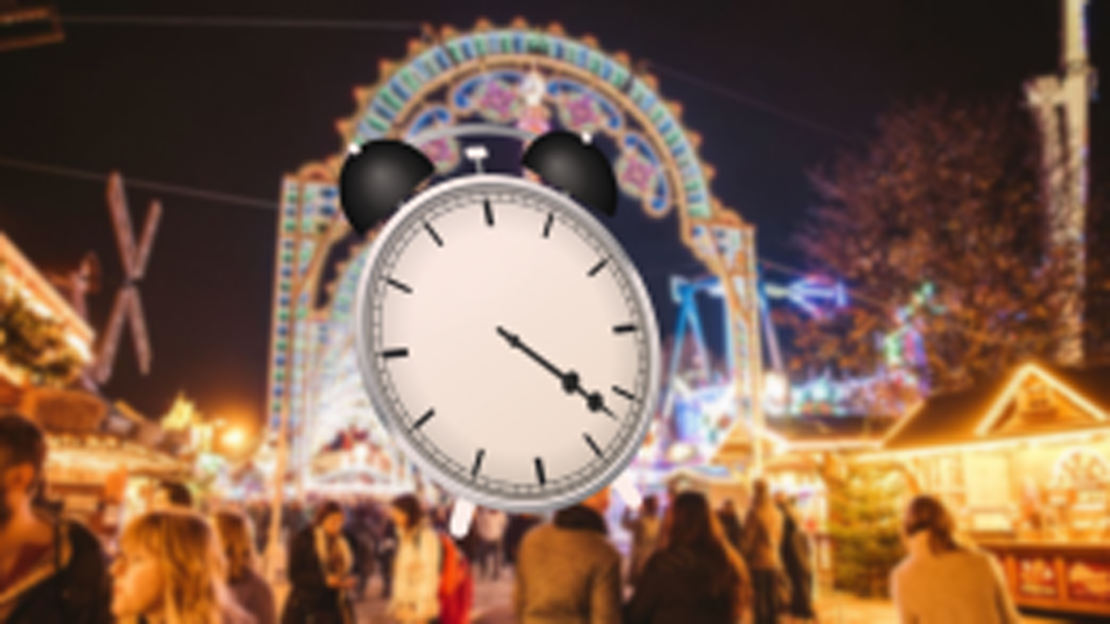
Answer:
4,22
